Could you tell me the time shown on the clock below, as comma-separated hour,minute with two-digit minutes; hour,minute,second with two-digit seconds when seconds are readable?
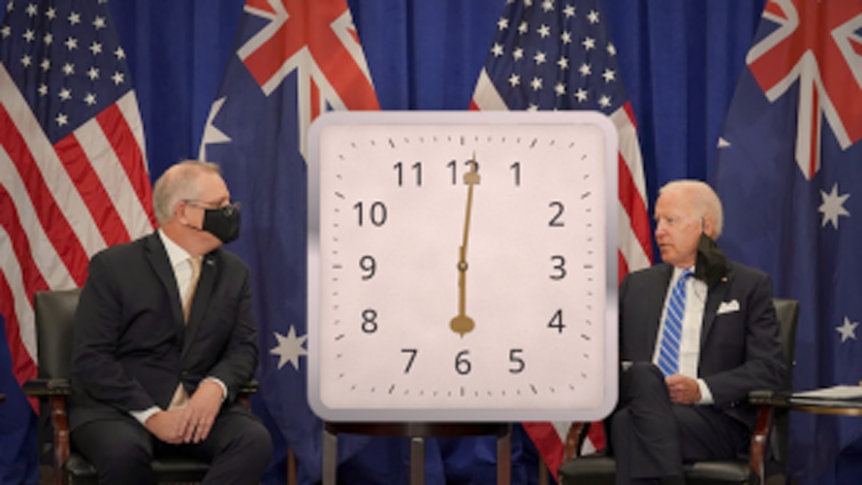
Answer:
6,01
